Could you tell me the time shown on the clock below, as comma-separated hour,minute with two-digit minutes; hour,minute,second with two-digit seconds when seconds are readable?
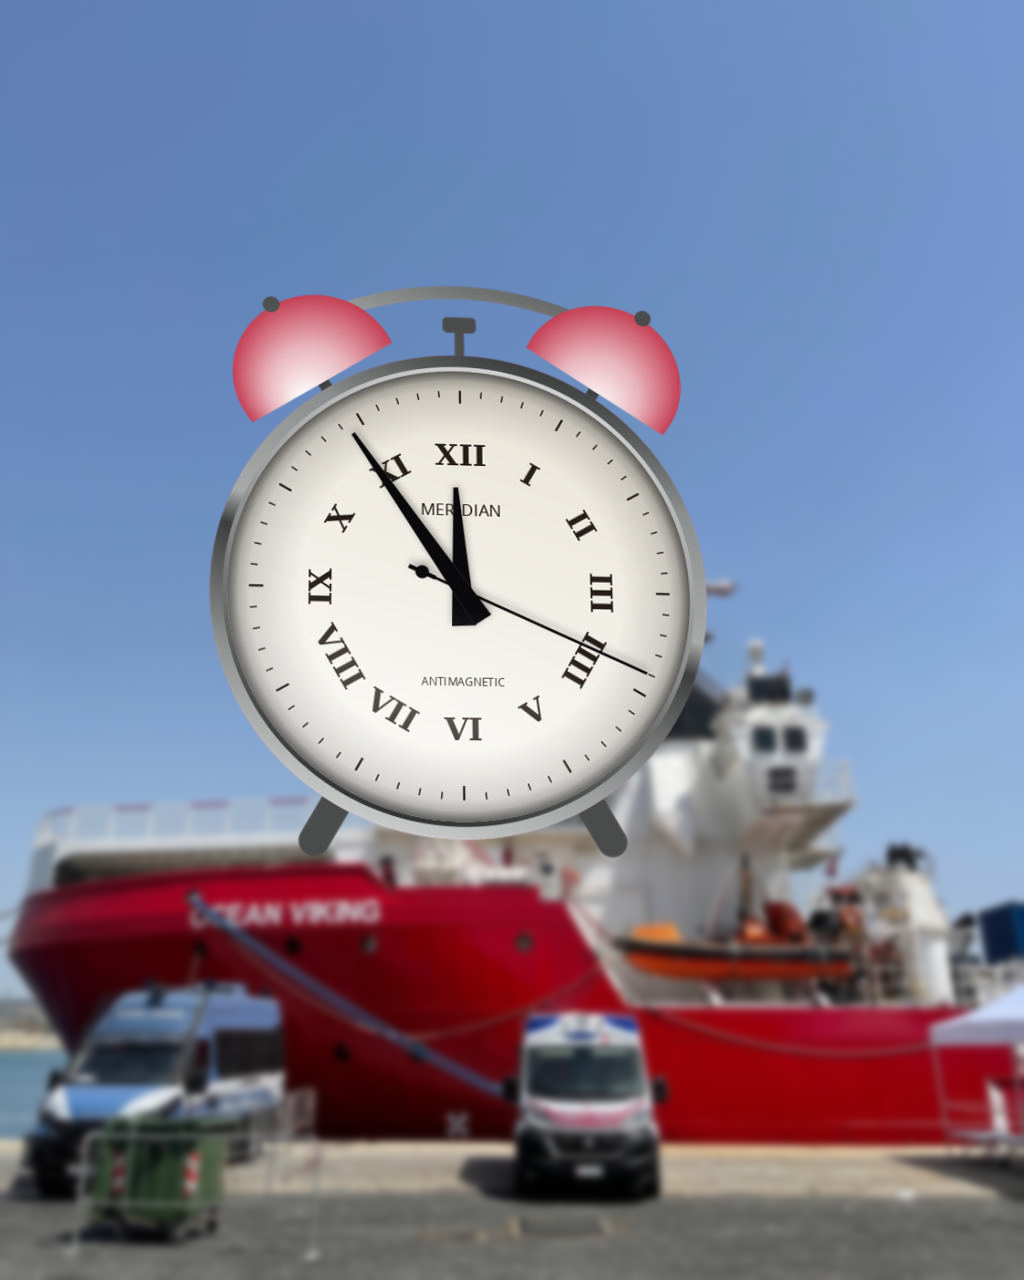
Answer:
11,54,19
